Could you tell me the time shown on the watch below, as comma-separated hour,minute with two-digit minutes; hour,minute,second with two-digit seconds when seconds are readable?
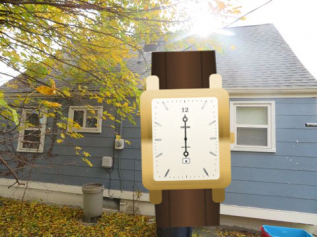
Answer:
6,00
